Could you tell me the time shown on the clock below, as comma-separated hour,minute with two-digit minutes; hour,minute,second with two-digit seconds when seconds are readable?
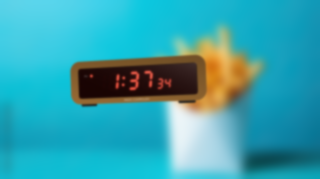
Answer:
1,37
